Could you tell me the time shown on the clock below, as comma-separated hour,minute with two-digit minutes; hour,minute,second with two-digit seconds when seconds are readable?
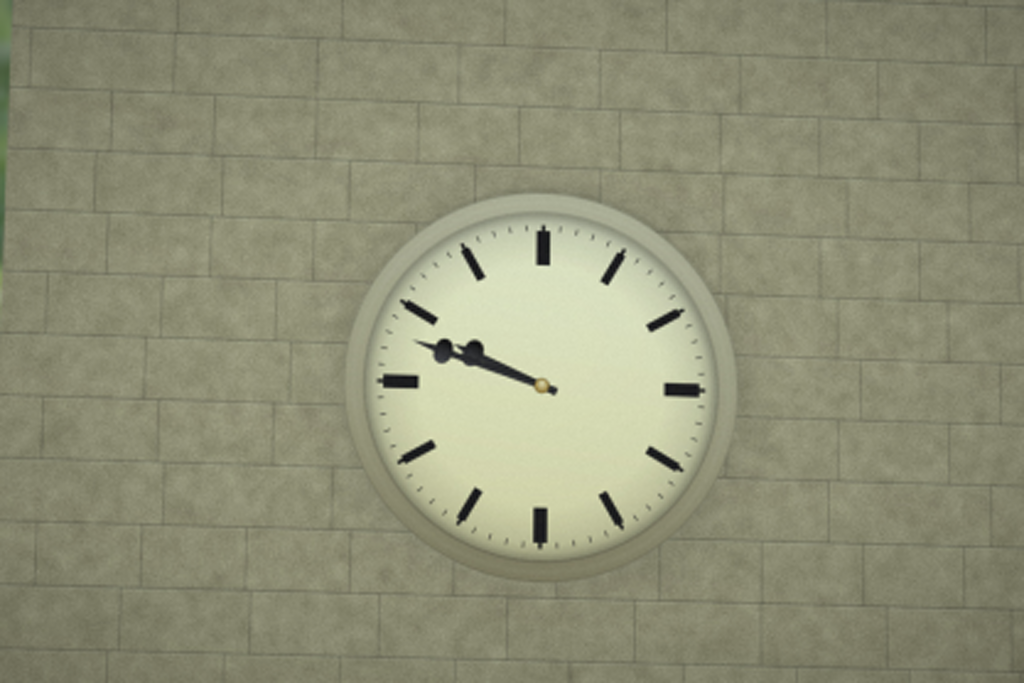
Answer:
9,48
